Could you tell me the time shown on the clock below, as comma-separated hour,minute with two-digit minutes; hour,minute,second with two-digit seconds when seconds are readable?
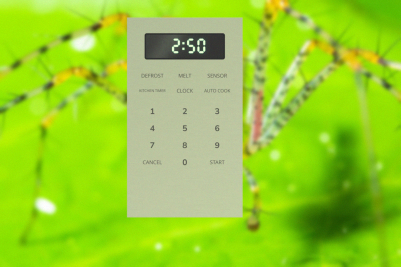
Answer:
2,50
